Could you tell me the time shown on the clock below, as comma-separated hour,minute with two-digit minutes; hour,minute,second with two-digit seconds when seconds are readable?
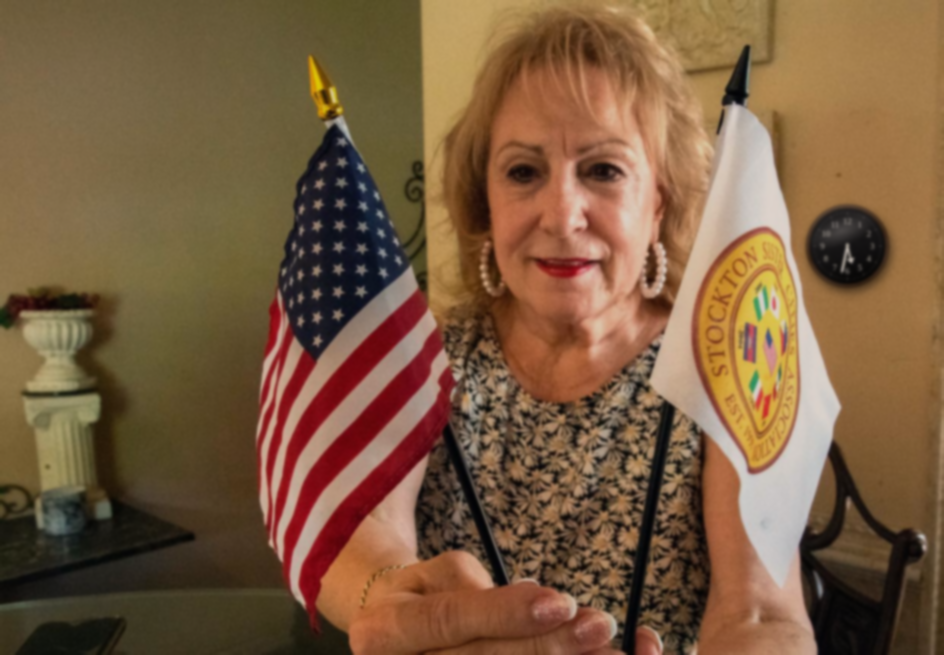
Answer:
5,32
